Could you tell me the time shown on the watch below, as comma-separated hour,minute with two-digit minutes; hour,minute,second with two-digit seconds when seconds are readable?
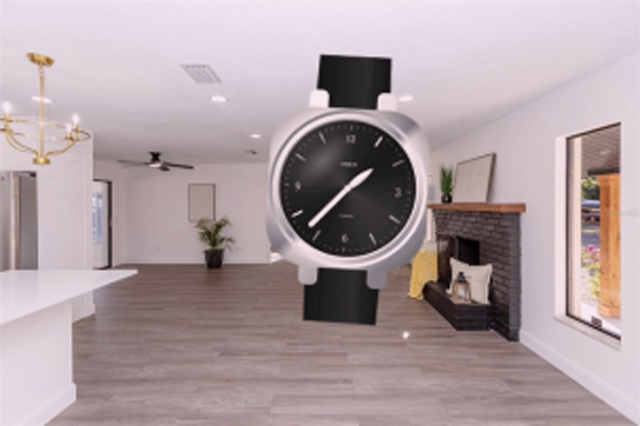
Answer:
1,37
